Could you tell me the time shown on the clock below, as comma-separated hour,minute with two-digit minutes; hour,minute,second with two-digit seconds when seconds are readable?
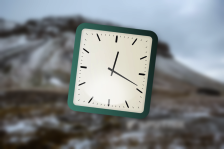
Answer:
12,19
